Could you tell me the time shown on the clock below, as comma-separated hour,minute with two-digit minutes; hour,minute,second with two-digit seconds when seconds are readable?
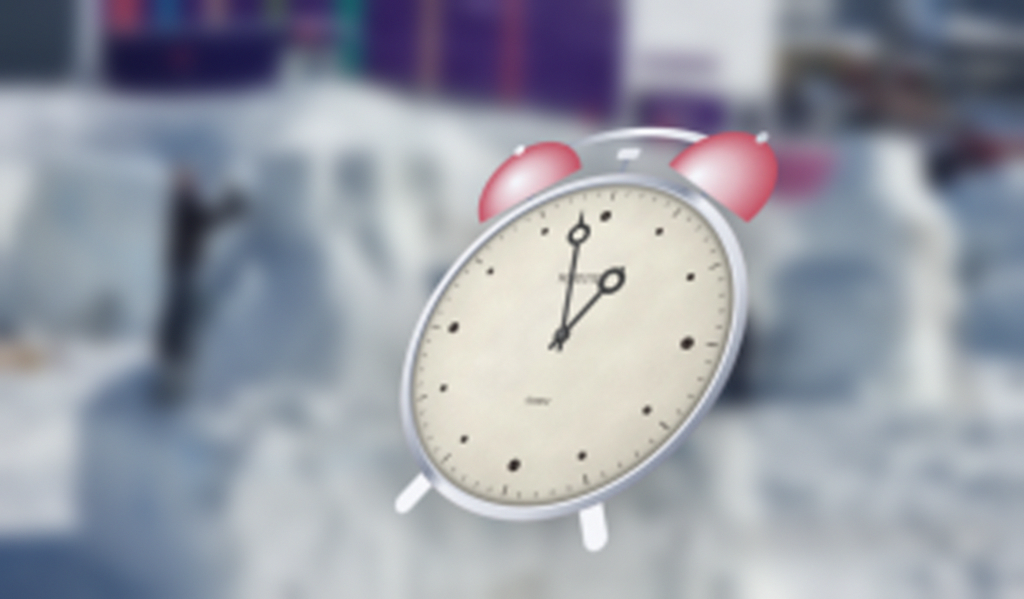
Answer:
12,58
